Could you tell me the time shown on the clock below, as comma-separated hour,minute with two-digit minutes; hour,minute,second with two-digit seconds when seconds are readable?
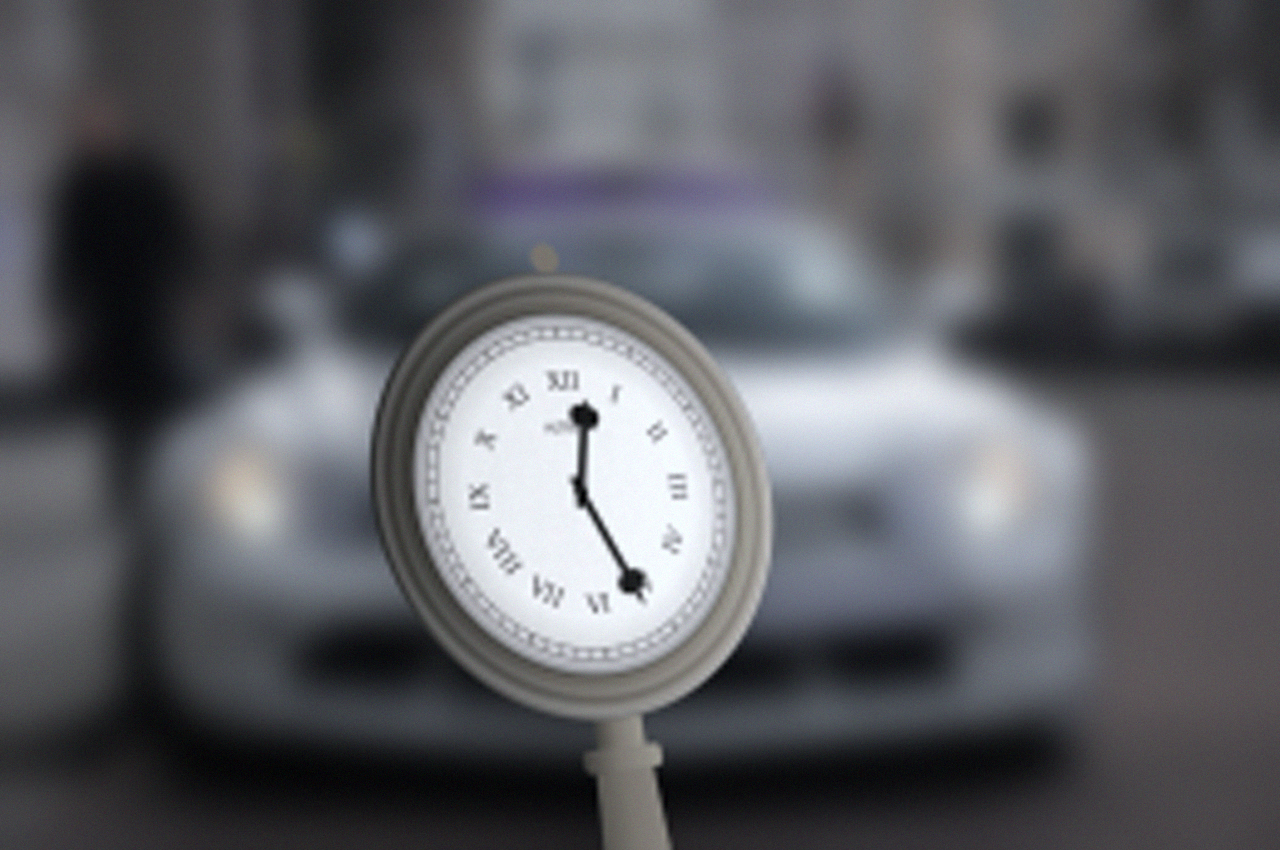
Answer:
12,26
